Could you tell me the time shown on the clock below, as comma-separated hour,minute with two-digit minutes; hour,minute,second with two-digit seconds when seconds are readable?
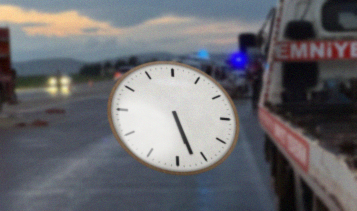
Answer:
5,27
